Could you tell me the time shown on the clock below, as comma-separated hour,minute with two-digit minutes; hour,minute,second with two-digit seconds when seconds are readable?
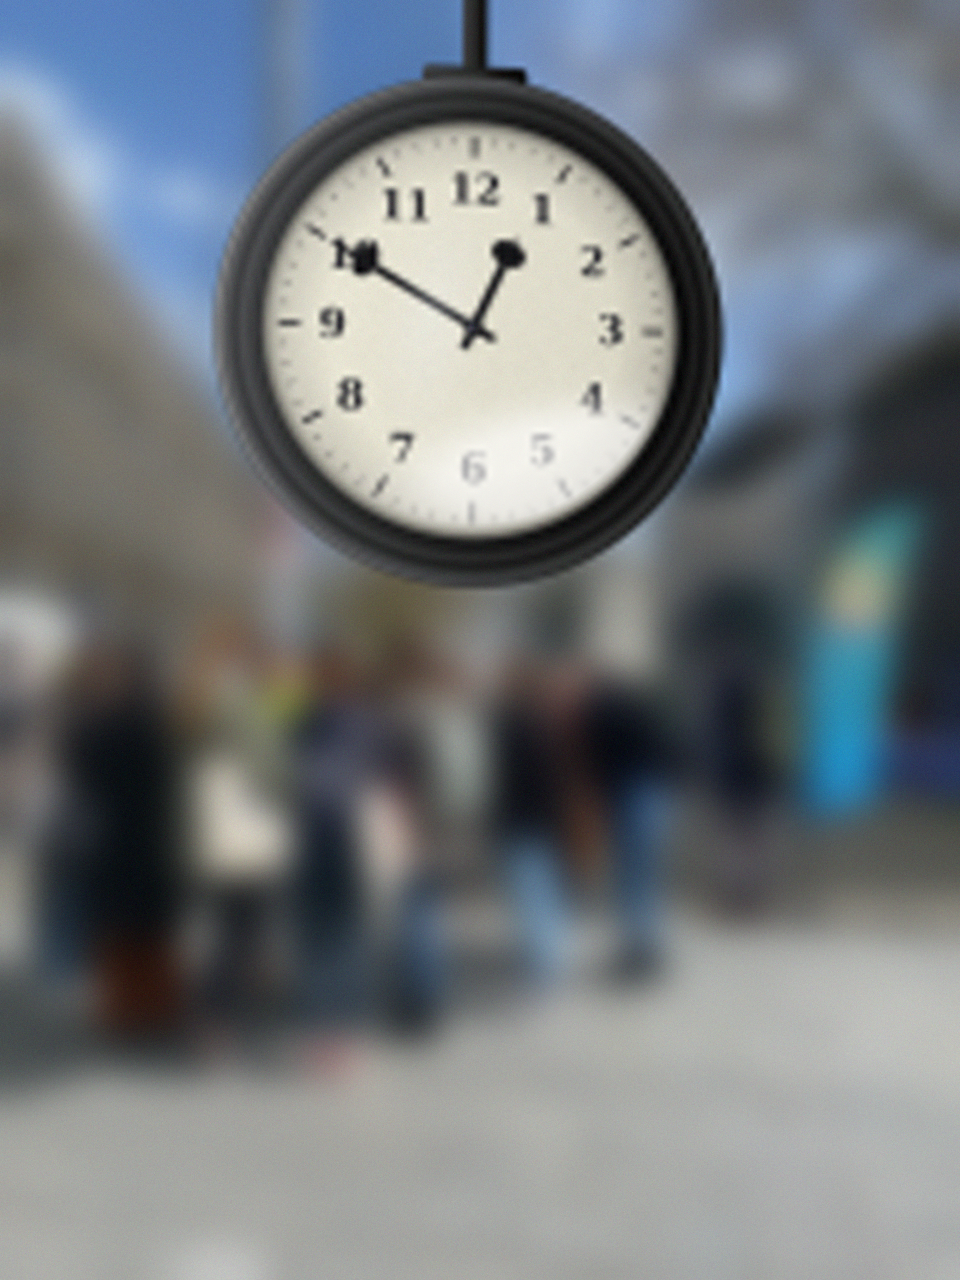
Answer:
12,50
